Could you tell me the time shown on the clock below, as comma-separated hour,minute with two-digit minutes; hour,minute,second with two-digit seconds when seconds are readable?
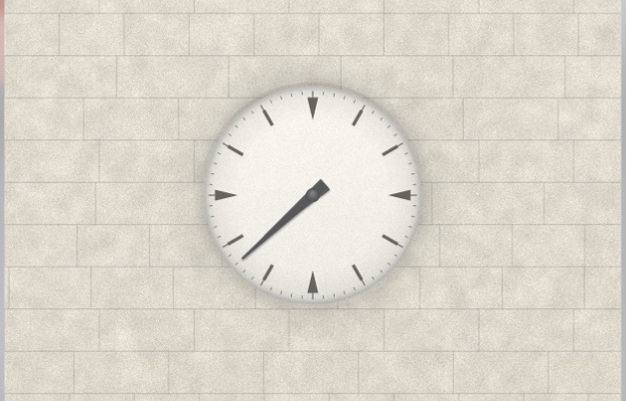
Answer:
7,38
